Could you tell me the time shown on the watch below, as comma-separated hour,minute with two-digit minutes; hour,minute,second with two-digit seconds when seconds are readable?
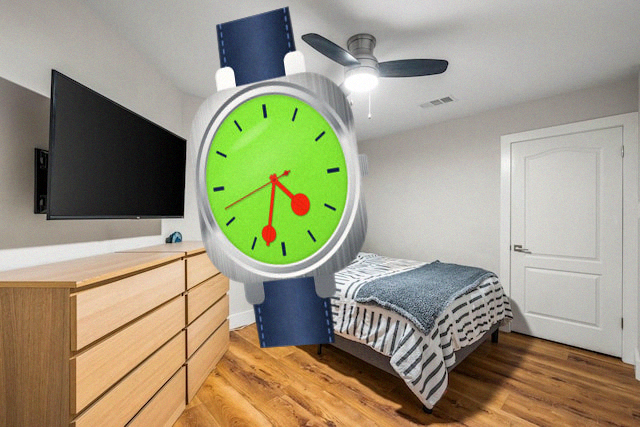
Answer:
4,32,42
